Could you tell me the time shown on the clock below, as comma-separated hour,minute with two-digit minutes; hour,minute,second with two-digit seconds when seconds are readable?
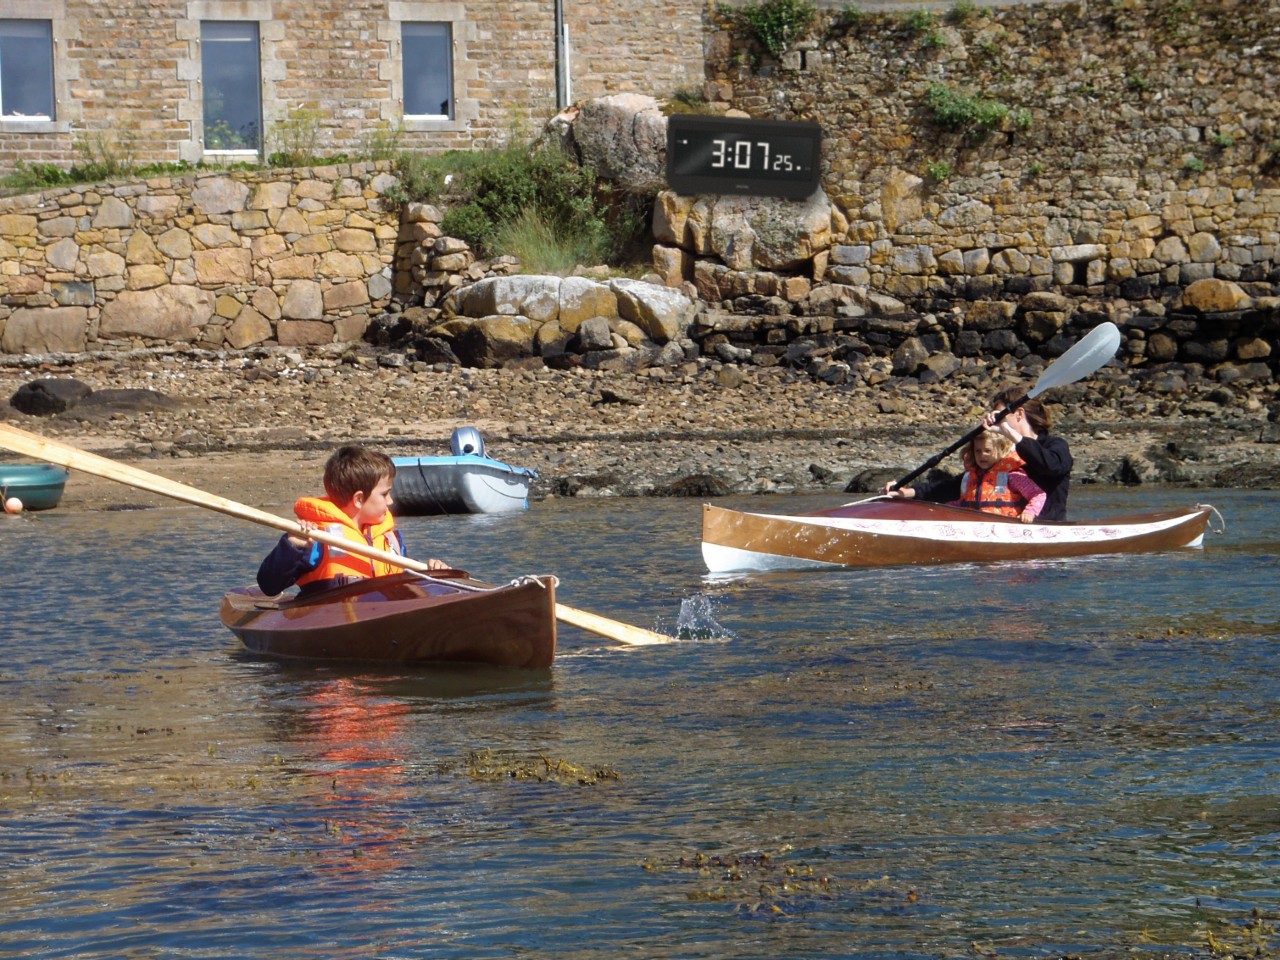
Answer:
3,07,25
